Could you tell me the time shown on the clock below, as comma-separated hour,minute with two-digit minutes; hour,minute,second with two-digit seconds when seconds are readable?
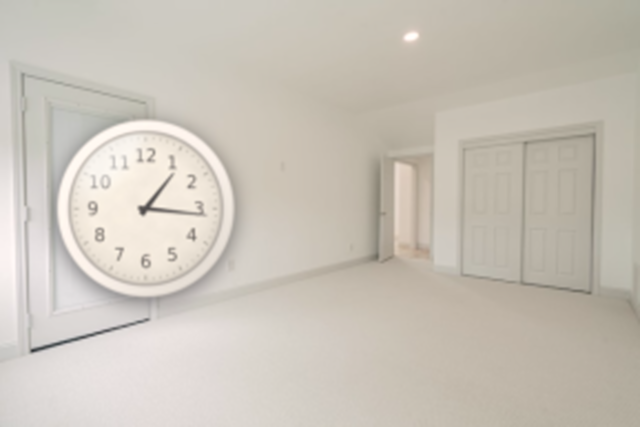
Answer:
1,16
